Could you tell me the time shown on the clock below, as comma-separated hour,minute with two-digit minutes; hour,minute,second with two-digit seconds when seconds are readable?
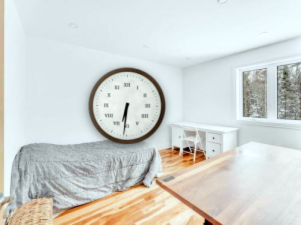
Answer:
6,31
